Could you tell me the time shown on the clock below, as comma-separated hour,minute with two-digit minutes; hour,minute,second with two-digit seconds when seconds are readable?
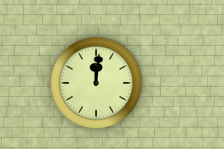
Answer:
12,01
